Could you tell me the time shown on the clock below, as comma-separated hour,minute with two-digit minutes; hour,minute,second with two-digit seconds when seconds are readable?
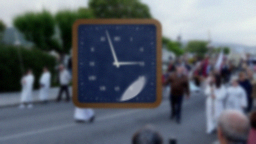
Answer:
2,57
